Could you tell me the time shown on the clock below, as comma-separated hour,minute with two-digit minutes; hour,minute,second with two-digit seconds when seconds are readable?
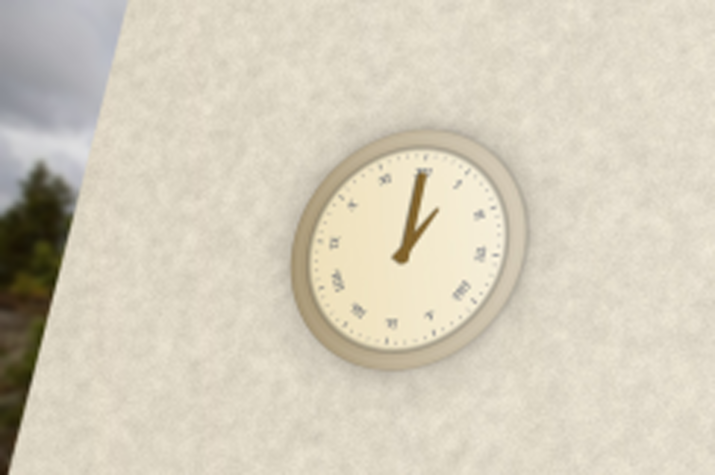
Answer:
1,00
